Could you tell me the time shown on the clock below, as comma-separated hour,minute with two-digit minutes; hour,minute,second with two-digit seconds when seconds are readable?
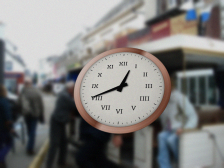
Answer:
12,41
